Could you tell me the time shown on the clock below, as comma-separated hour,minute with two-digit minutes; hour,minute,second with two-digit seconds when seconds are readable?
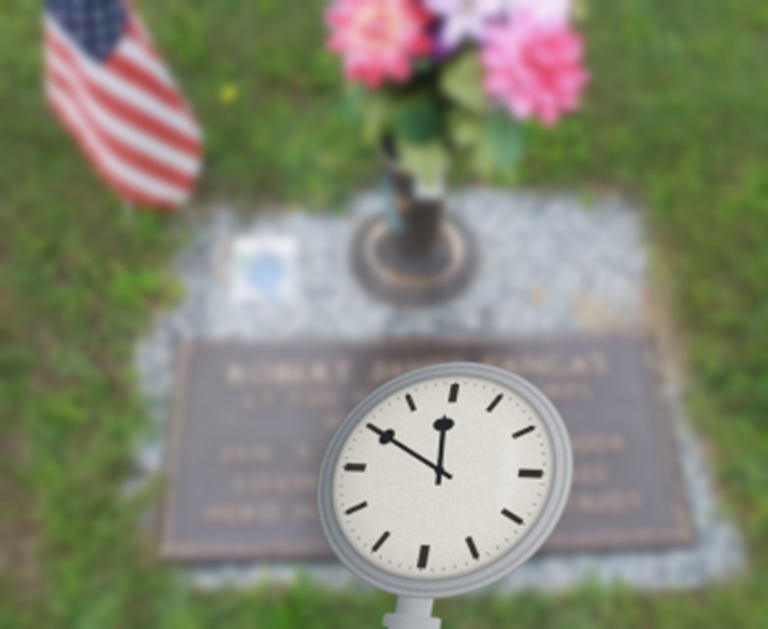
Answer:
11,50
